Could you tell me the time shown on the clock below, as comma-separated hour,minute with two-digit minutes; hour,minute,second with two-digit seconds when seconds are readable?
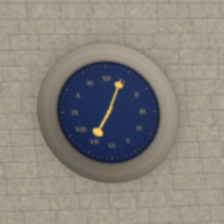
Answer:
7,04
